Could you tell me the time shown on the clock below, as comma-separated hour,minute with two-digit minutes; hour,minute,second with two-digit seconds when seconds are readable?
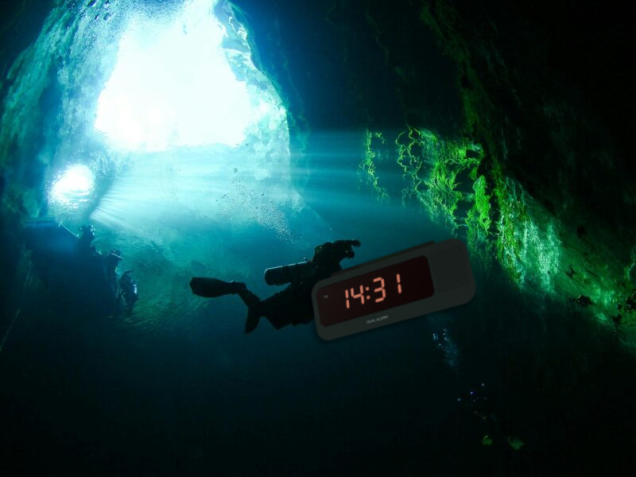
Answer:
14,31
